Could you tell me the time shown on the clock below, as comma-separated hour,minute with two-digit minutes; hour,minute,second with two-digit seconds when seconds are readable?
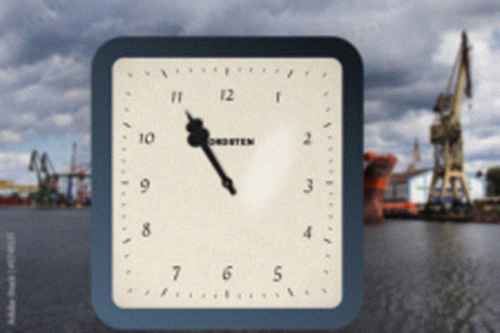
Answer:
10,55
